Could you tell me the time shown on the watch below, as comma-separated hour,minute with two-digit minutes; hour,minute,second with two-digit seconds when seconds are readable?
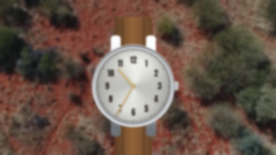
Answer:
10,35
